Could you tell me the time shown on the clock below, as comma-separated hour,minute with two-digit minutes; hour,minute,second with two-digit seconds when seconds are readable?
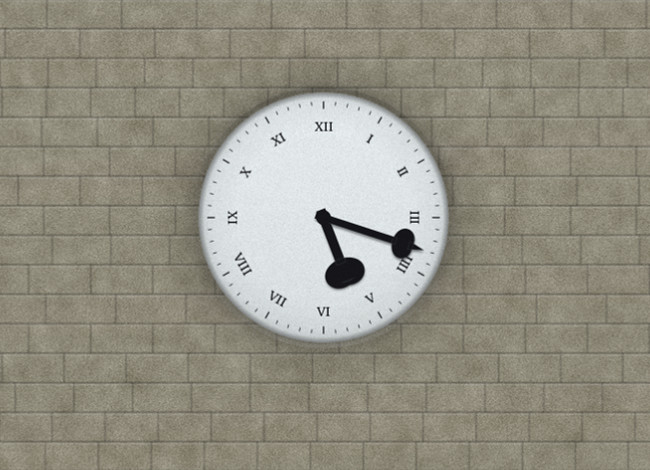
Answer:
5,18
